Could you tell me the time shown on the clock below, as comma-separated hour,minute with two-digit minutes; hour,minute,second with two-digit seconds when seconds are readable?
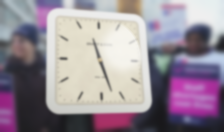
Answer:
11,27
